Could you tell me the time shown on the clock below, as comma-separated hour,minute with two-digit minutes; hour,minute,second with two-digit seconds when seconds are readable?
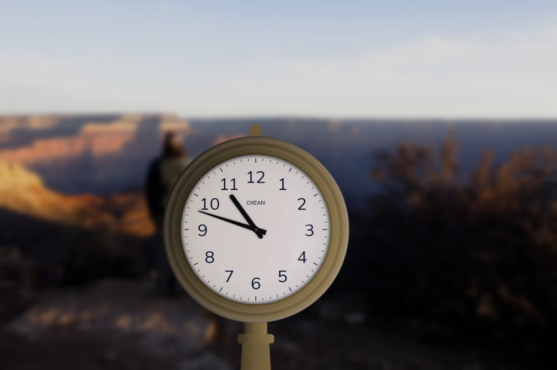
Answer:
10,48
